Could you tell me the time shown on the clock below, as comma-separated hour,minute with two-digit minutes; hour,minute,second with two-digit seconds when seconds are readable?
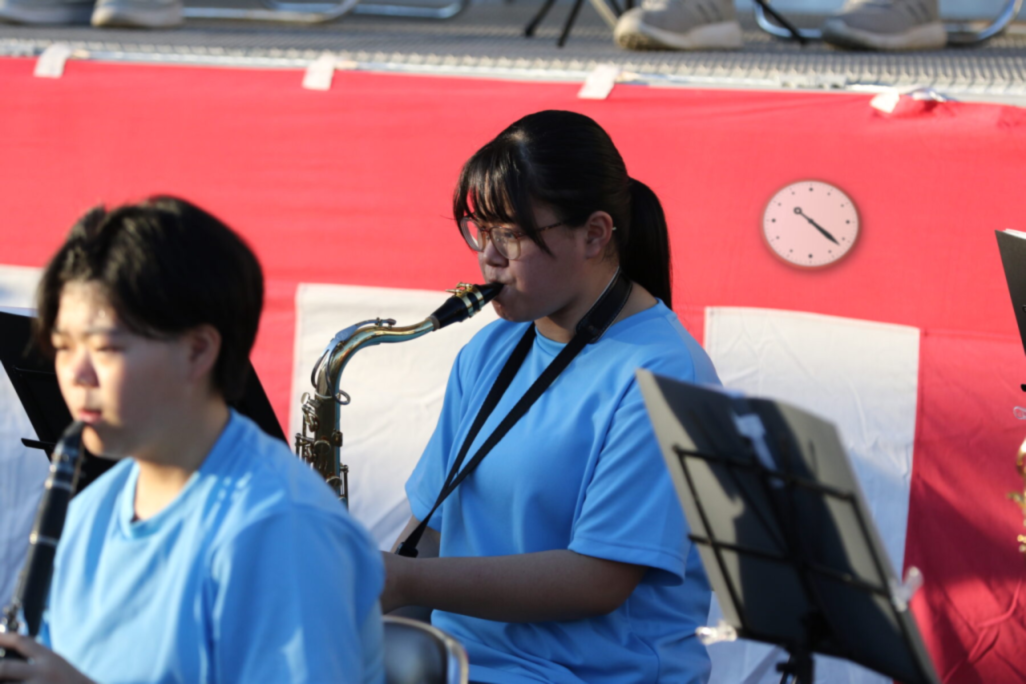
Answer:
10,22
